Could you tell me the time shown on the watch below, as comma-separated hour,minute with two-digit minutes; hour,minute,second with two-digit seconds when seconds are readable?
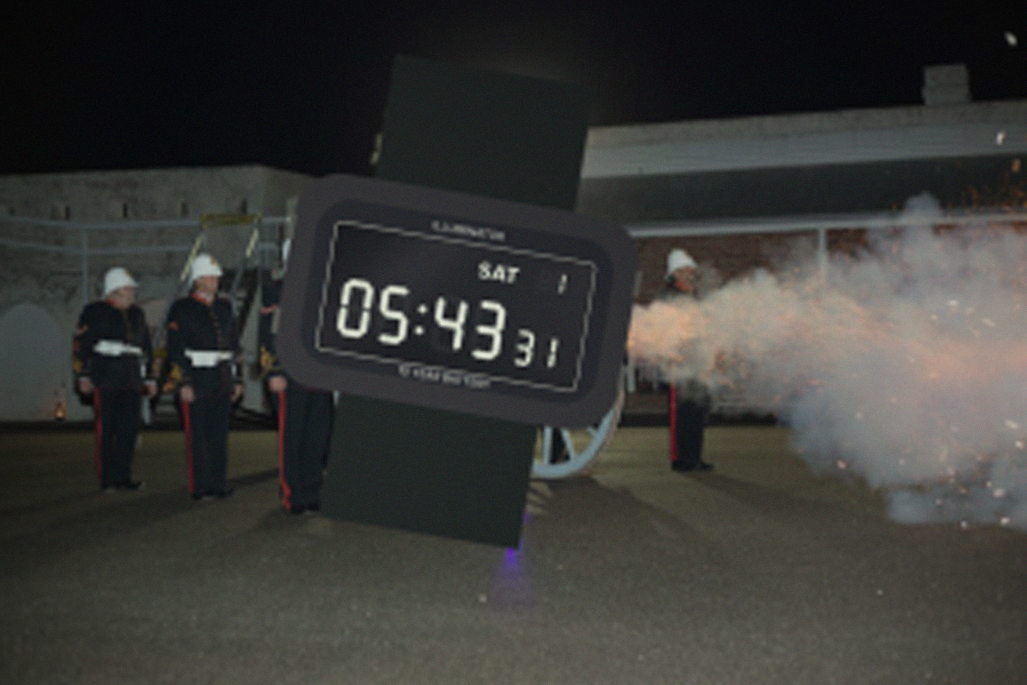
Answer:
5,43,31
